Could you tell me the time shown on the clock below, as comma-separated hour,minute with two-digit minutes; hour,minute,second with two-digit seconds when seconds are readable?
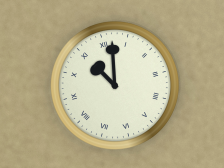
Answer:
11,02
